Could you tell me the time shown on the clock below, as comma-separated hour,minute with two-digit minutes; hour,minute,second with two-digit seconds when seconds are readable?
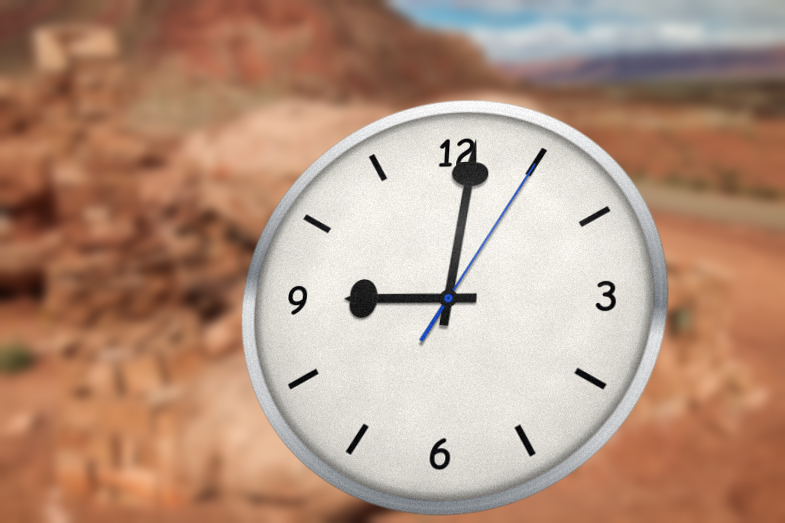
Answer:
9,01,05
